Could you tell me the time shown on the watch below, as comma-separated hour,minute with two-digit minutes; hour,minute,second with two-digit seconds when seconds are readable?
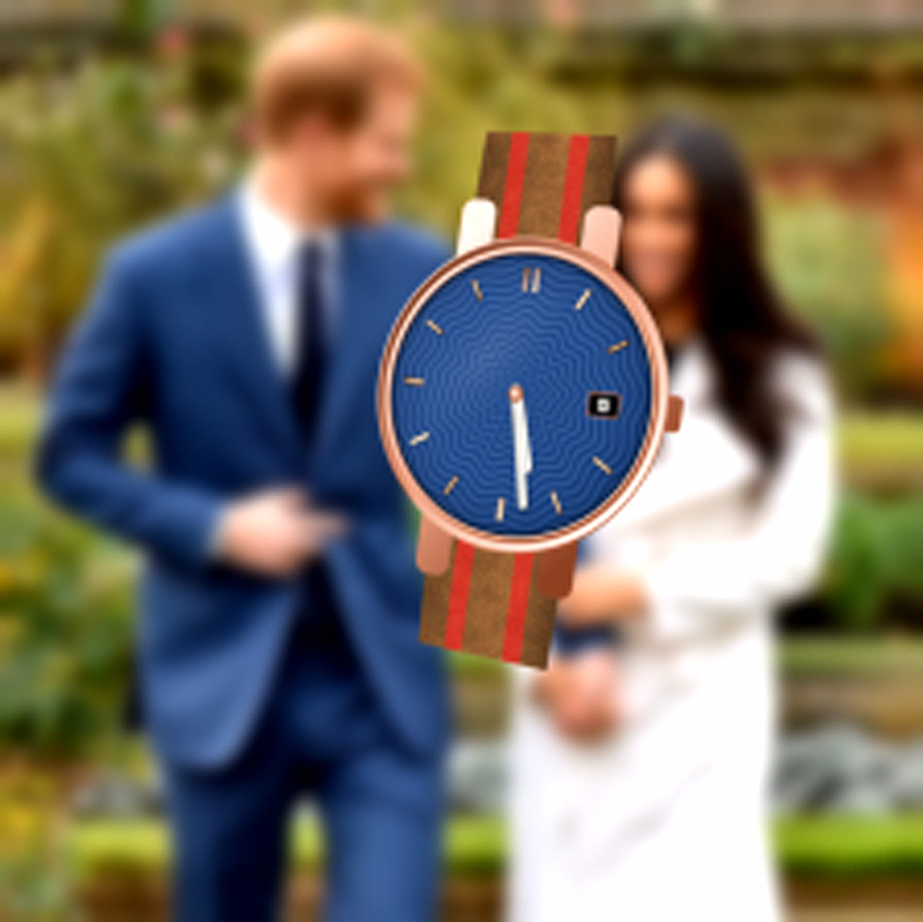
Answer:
5,28
